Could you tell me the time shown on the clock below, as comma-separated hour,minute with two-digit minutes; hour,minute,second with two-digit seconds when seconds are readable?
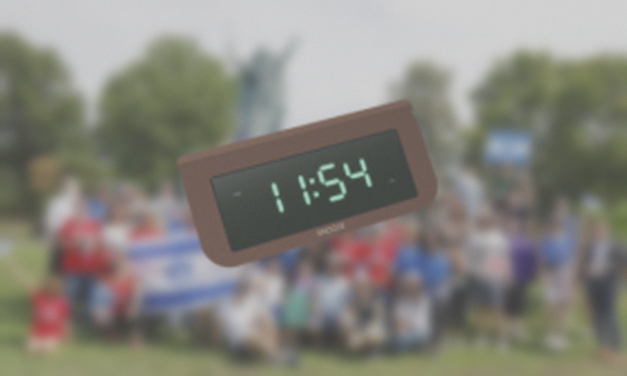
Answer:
11,54
